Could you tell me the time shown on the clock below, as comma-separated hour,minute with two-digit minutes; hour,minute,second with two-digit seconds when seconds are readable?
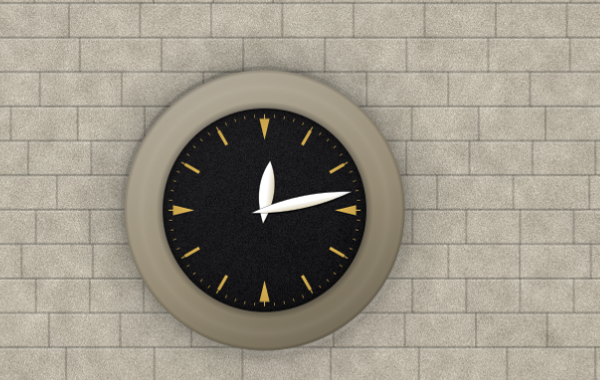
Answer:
12,13
